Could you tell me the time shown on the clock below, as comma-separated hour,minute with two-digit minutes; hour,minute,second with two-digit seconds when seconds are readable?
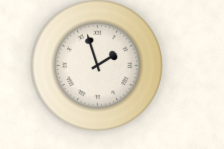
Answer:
1,57
